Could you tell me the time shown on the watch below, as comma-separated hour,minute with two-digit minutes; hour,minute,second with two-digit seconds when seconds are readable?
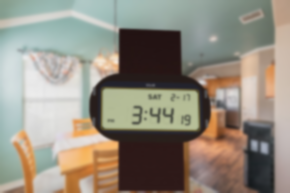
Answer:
3,44
